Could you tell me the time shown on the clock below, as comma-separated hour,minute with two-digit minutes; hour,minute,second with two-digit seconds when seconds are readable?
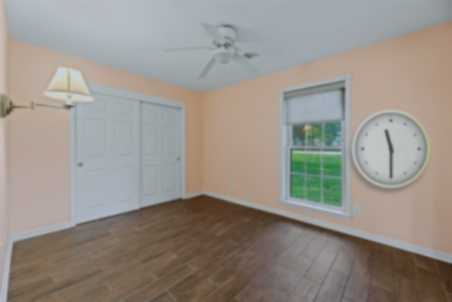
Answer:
11,30
